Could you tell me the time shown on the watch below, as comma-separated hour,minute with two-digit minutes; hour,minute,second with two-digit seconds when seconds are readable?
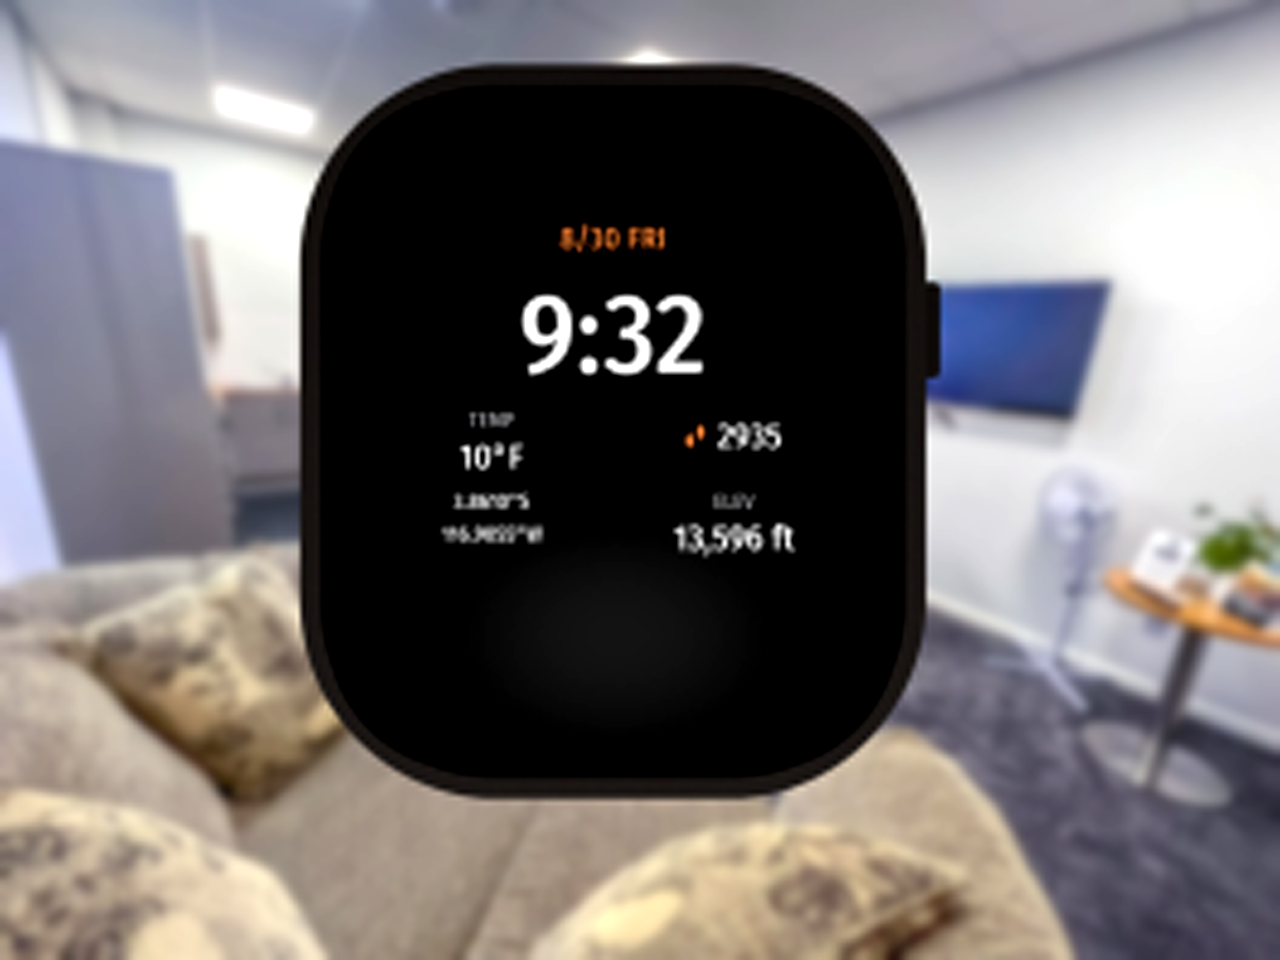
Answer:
9,32
